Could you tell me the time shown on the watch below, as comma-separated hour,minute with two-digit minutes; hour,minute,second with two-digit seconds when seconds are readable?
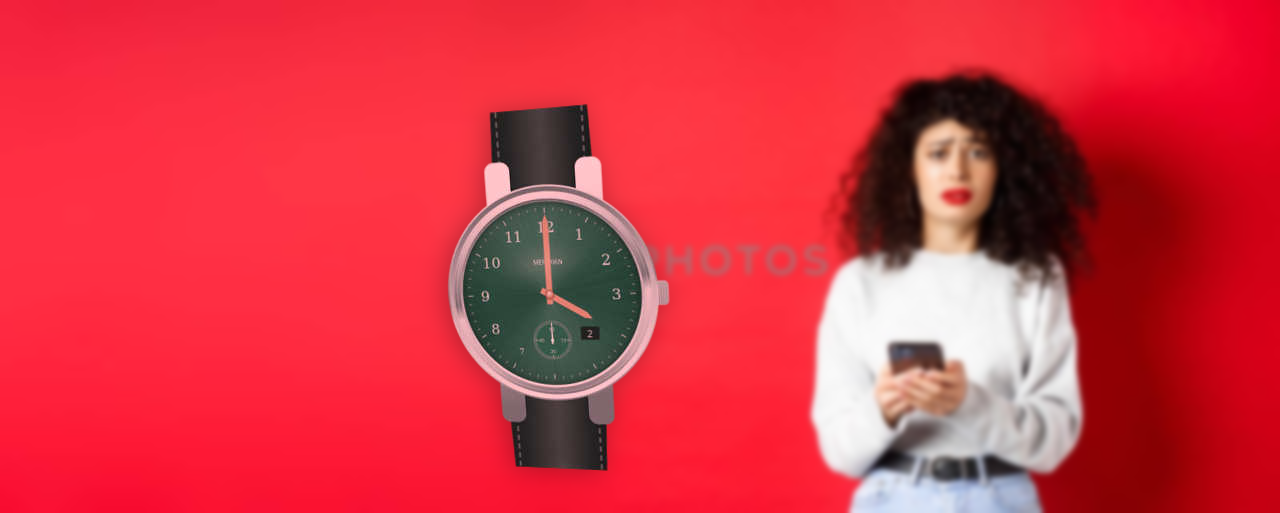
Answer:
4,00
